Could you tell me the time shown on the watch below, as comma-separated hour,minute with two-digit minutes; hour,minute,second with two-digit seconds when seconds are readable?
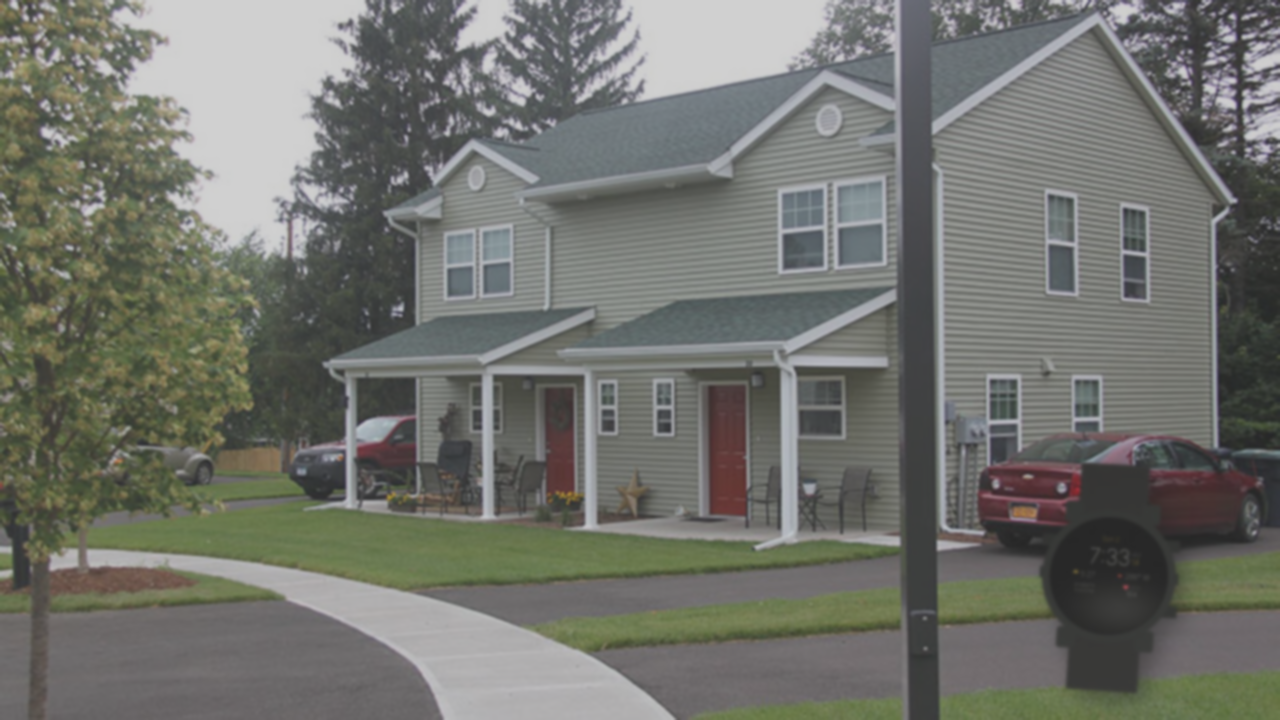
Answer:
7,33
